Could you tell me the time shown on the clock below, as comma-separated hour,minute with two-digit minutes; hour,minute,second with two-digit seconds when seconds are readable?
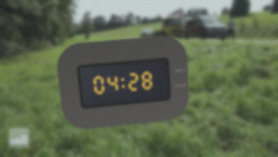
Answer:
4,28
